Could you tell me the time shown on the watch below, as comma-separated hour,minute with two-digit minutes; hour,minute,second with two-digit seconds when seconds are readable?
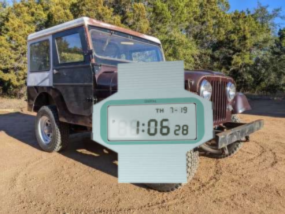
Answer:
1,06,28
